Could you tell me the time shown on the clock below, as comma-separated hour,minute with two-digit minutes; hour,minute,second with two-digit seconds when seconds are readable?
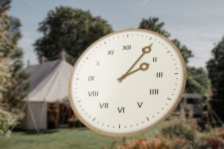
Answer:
2,06
